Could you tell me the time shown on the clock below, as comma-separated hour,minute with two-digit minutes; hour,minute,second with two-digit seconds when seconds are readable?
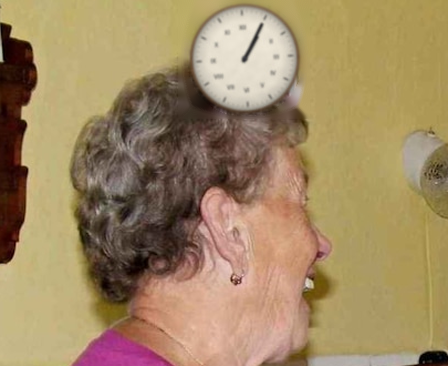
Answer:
1,05
